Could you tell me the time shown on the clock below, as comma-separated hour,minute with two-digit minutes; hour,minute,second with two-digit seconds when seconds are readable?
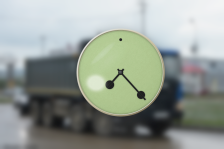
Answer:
7,23
